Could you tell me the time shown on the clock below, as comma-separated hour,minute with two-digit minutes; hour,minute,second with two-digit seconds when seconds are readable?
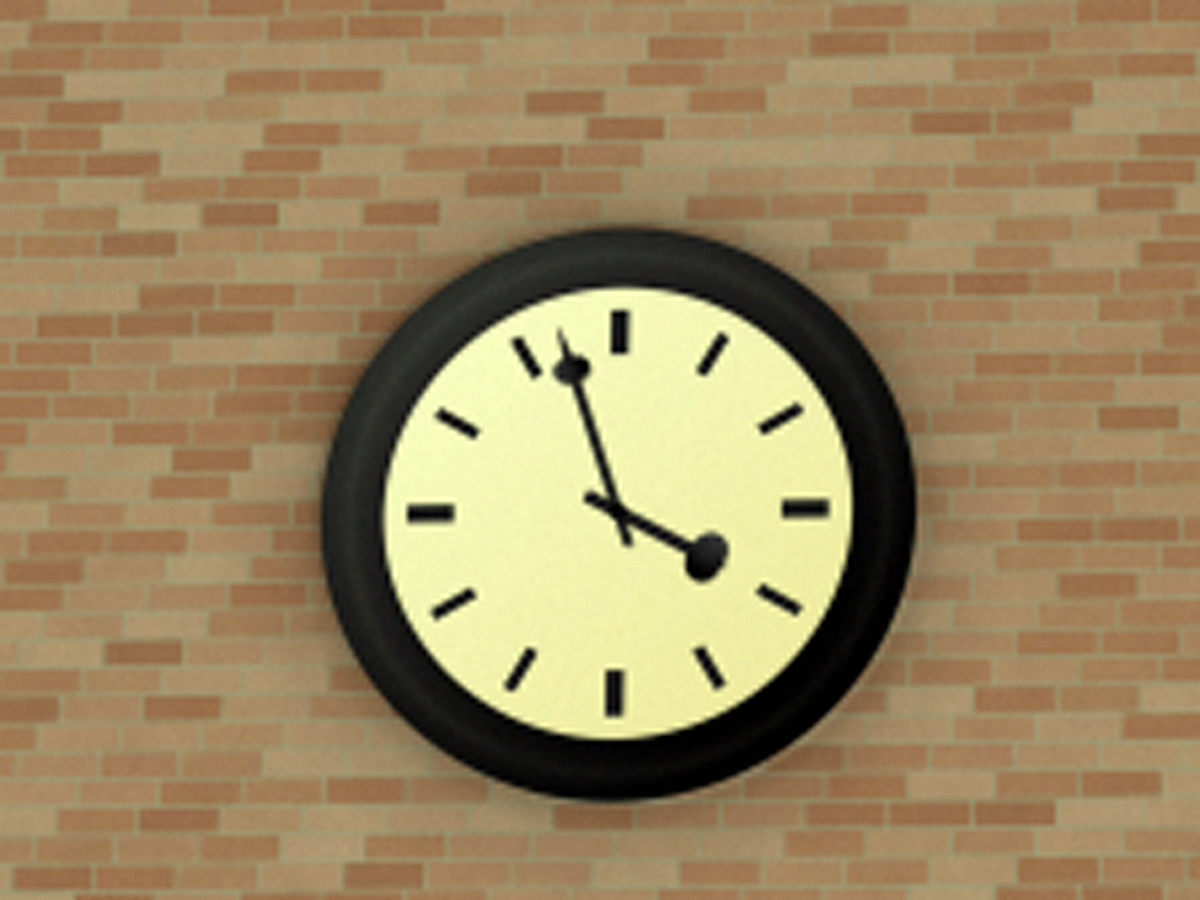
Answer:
3,57
